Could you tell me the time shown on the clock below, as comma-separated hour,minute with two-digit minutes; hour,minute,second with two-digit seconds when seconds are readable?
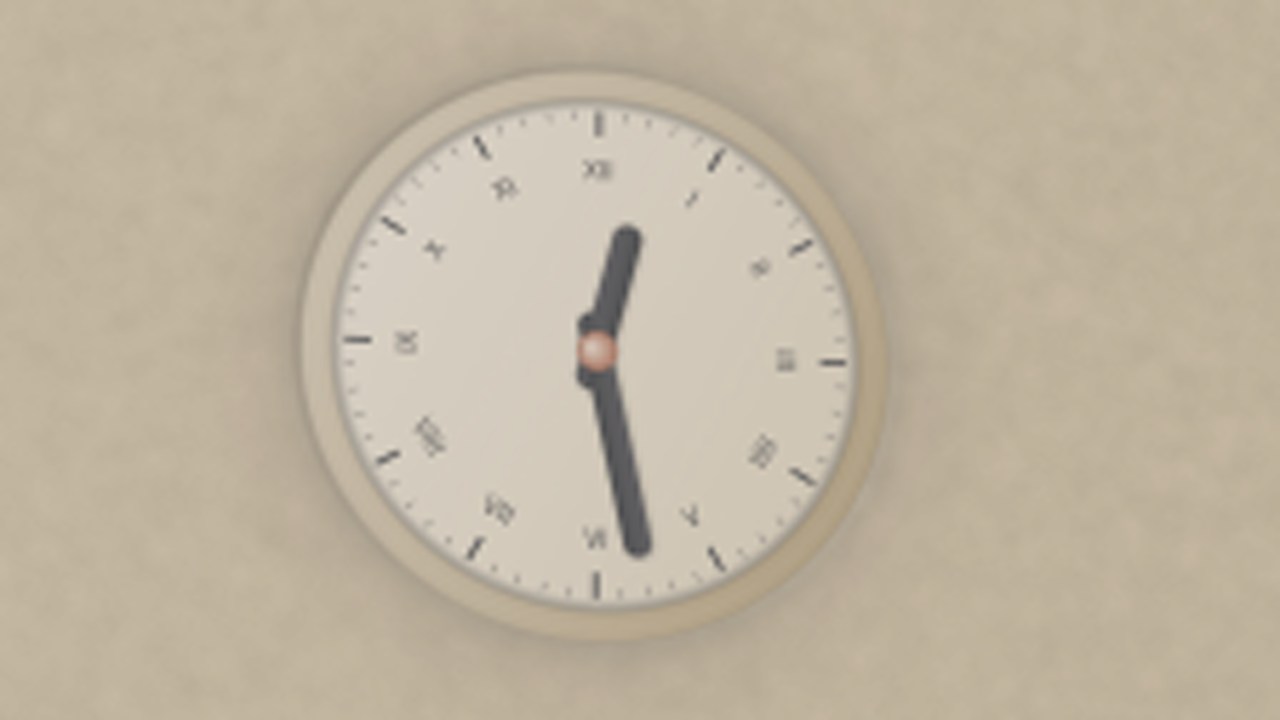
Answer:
12,28
